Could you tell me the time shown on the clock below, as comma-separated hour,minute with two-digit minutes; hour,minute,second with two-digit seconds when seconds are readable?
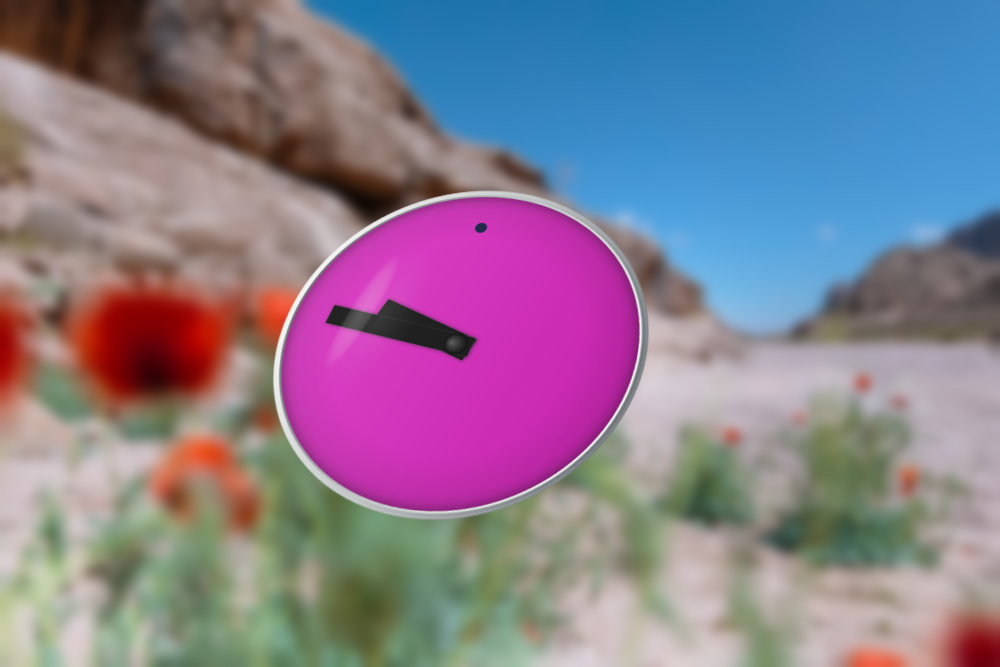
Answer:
9,47
